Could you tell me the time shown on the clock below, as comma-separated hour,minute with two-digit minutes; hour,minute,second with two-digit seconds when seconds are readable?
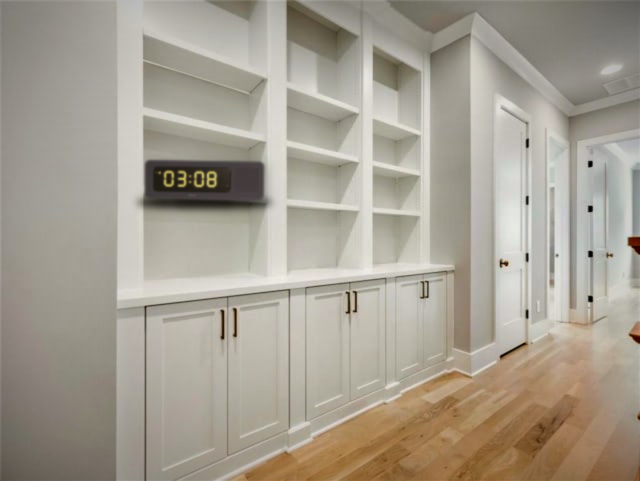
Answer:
3,08
